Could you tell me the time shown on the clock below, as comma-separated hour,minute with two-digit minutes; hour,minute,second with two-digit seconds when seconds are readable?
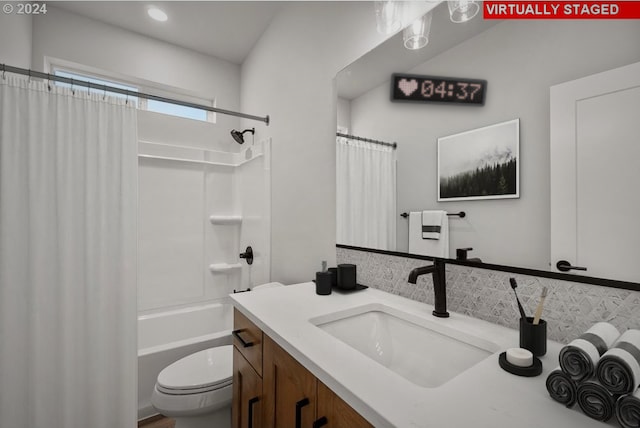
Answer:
4,37
